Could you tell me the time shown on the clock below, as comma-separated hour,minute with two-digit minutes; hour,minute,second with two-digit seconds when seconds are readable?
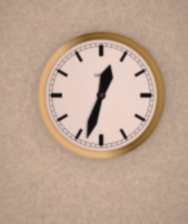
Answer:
12,33
